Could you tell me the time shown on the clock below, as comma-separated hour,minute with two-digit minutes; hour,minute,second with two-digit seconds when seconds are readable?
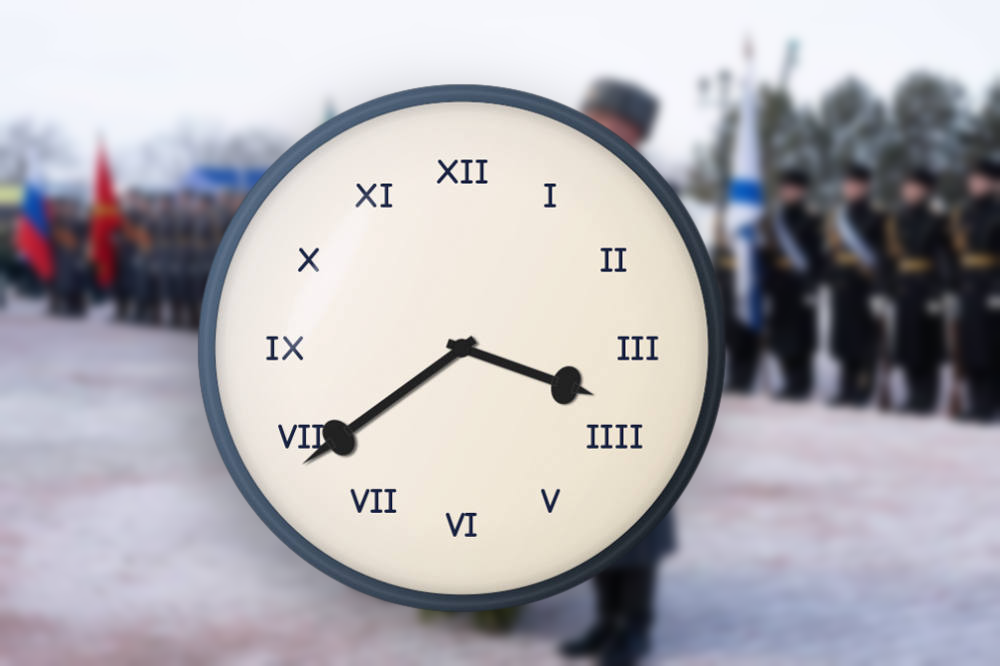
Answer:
3,39
